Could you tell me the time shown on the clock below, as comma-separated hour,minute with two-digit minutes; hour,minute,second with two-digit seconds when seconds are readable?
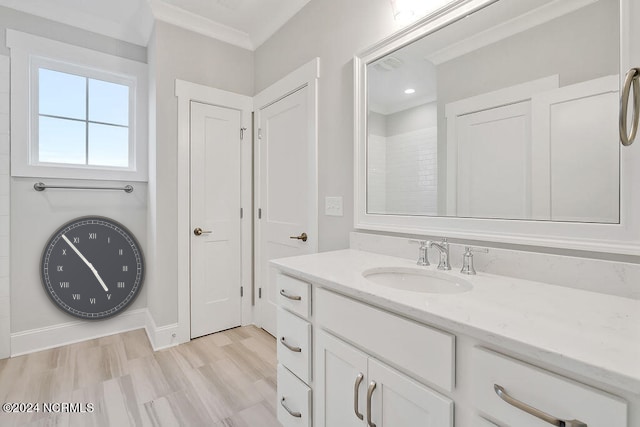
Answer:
4,53
